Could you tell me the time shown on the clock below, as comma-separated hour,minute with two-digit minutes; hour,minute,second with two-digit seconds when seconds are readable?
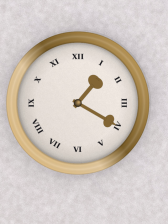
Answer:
1,20
